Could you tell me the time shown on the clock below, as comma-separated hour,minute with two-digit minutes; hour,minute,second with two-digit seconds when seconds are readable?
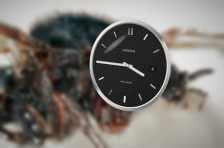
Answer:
3,45
